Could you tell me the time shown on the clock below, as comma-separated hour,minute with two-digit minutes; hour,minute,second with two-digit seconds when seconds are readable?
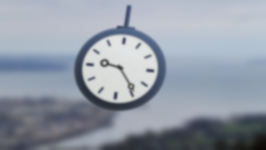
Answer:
9,24
